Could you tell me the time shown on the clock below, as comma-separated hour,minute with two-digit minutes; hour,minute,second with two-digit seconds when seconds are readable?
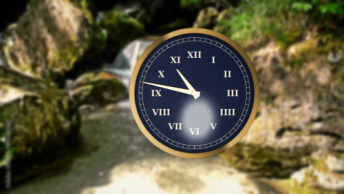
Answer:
10,47
